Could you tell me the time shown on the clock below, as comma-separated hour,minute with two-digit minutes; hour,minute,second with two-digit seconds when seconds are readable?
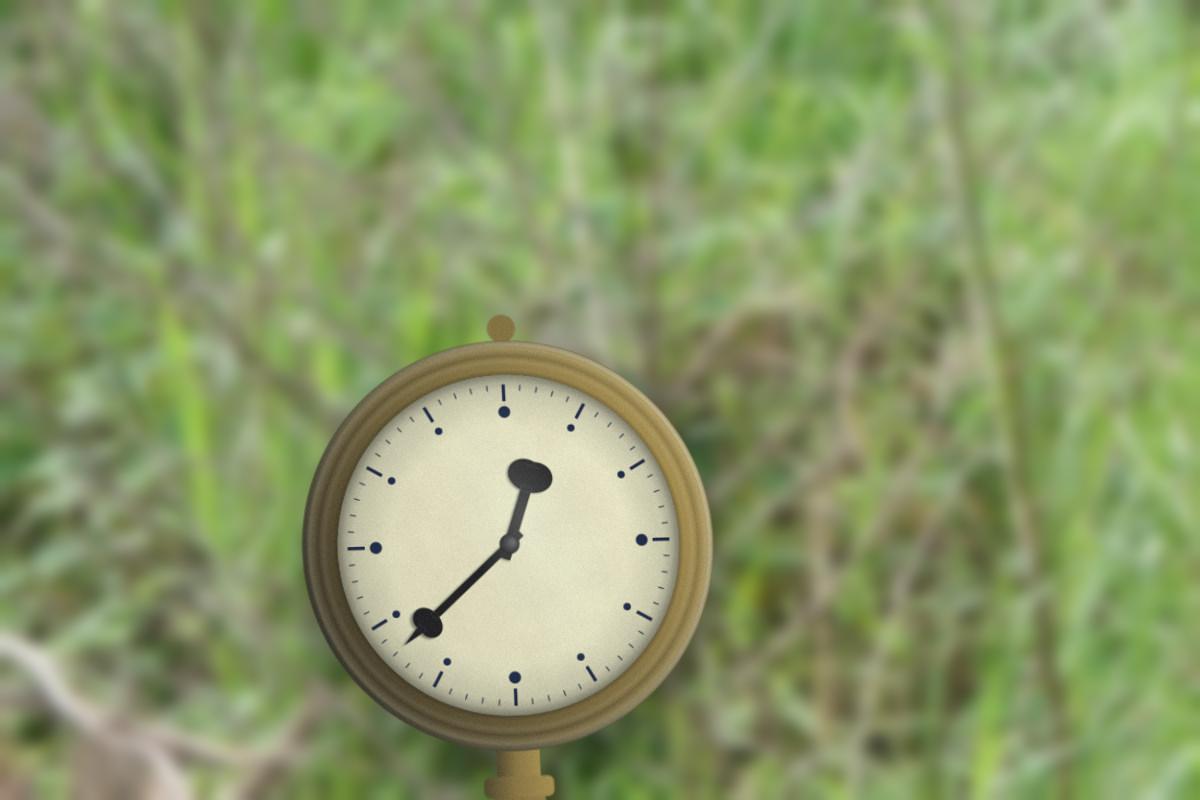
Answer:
12,38
